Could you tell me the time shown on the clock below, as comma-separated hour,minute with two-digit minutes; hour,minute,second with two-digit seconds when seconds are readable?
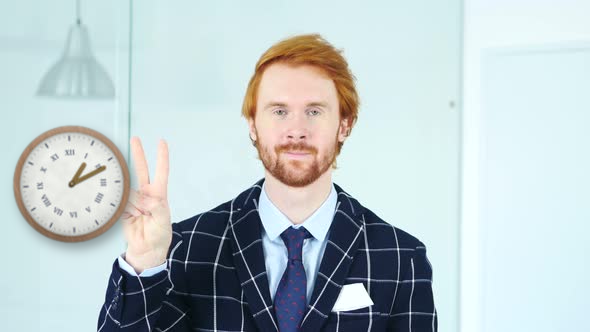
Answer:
1,11
